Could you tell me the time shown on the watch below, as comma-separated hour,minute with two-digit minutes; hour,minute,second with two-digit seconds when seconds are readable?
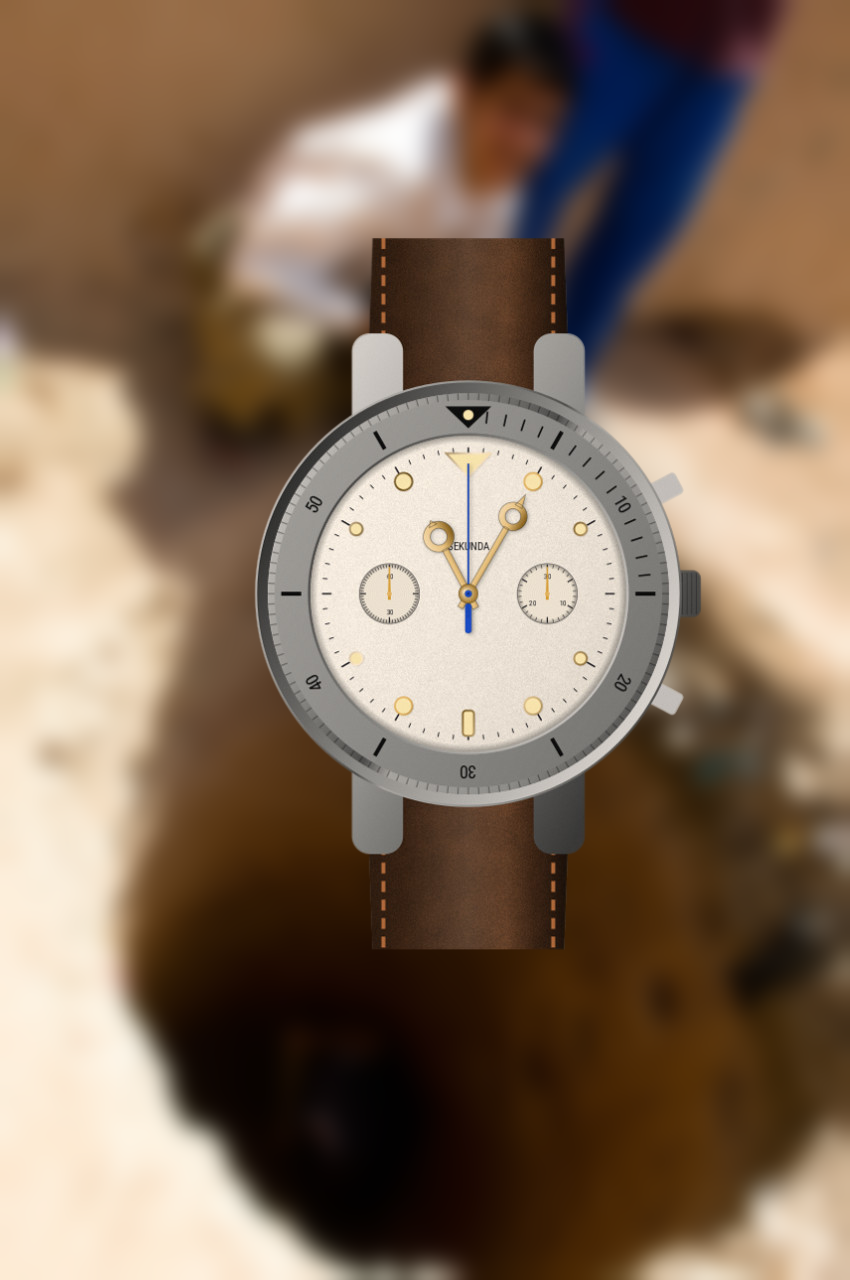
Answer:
11,05
